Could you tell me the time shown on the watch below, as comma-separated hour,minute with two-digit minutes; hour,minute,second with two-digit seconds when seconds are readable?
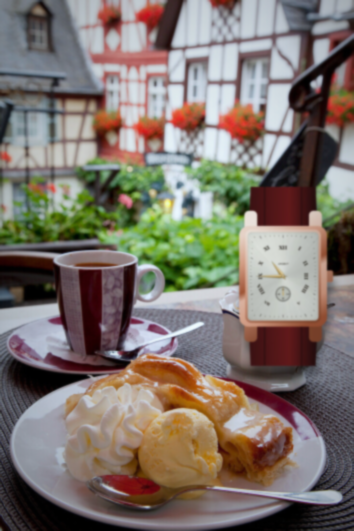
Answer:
10,45
